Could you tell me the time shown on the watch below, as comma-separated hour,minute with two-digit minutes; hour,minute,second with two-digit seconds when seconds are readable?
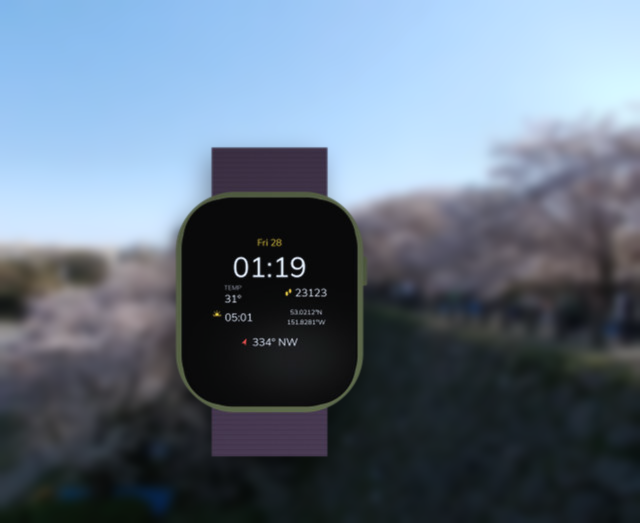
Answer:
1,19
